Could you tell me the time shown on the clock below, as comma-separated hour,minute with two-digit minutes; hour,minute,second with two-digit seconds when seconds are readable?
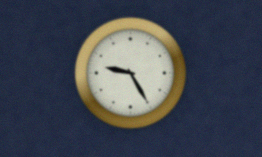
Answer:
9,25
